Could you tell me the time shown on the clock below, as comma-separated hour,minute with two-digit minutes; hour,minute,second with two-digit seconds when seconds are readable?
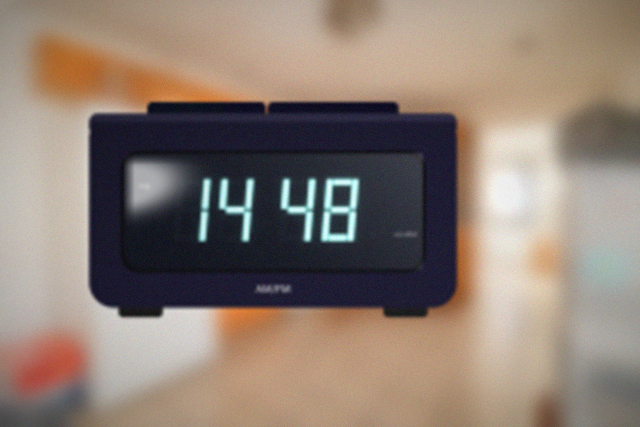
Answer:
14,48
